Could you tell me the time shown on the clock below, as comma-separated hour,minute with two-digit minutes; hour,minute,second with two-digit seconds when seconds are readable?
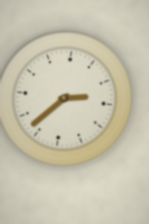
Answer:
2,37
